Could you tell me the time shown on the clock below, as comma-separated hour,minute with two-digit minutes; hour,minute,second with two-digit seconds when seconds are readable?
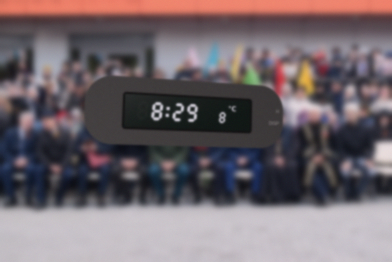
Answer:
8,29
